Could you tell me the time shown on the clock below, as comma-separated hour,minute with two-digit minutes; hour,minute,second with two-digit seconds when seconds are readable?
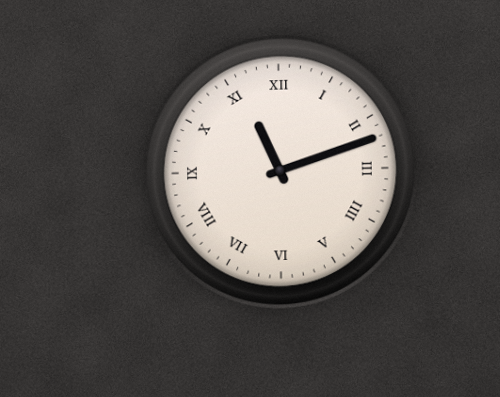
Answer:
11,12
